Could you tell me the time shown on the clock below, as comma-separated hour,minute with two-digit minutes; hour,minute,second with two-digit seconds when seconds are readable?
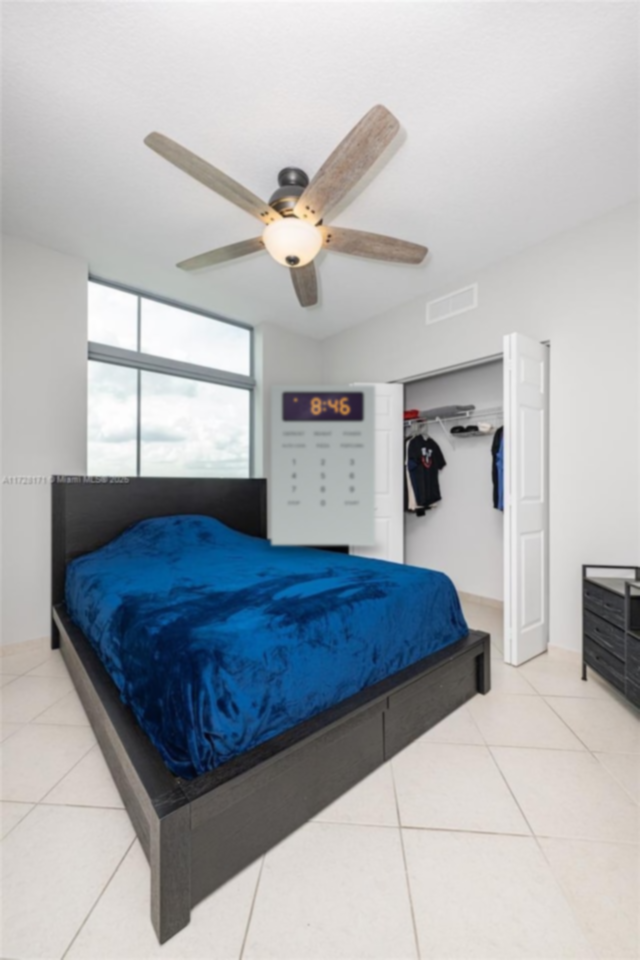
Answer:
8,46
